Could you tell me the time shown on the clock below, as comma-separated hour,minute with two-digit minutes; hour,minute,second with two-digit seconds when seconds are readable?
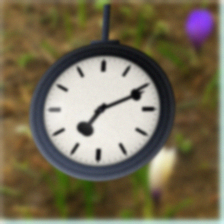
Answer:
7,11
